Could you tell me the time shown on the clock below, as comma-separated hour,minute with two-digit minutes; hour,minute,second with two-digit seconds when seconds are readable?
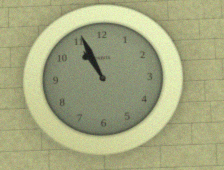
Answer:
10,56
